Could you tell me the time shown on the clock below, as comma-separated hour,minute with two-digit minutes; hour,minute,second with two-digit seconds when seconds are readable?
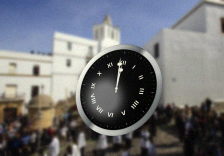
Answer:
11,59
